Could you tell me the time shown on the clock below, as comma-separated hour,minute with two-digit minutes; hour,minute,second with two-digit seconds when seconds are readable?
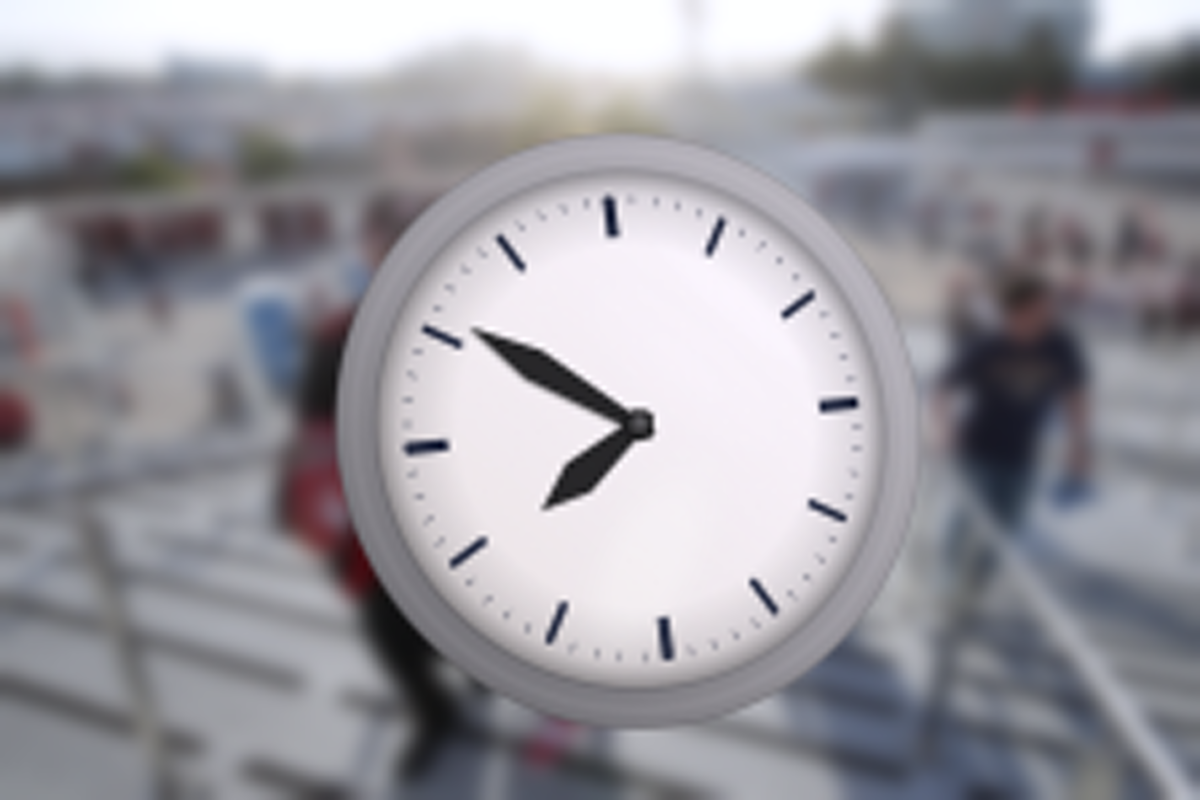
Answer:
7,51
